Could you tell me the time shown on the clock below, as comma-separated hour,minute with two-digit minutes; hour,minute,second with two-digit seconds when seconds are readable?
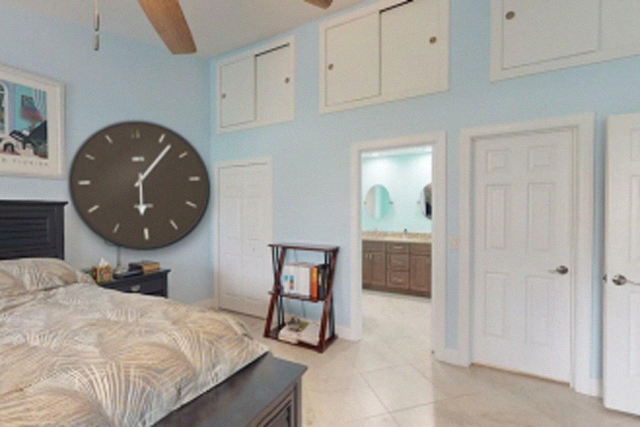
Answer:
6,07
